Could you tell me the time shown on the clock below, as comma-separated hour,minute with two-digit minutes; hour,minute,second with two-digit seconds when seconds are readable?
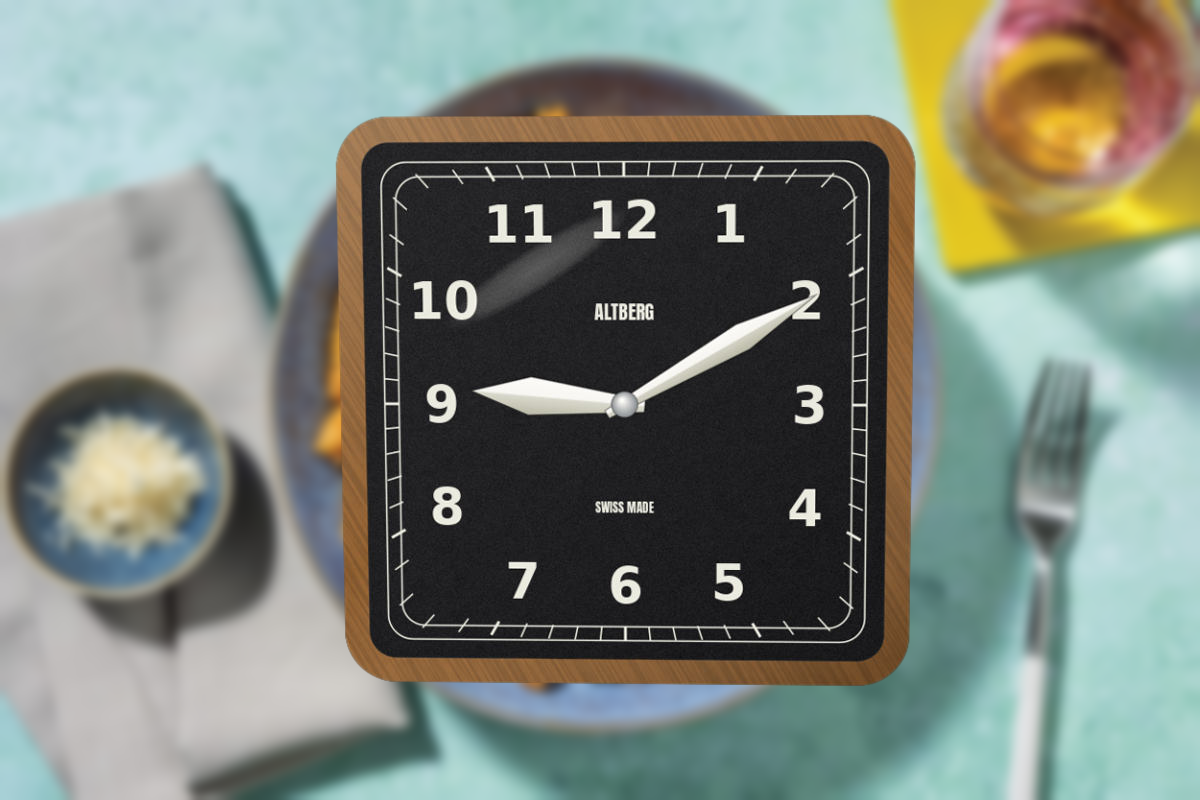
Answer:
9,10
